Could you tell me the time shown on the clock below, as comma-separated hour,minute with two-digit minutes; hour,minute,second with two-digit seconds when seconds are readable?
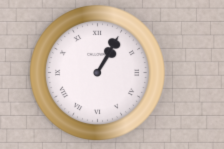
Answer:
1,05
